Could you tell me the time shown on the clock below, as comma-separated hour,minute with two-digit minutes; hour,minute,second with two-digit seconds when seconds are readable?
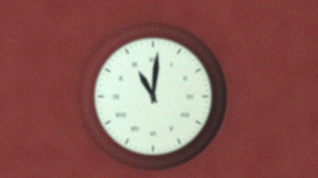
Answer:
11,01
